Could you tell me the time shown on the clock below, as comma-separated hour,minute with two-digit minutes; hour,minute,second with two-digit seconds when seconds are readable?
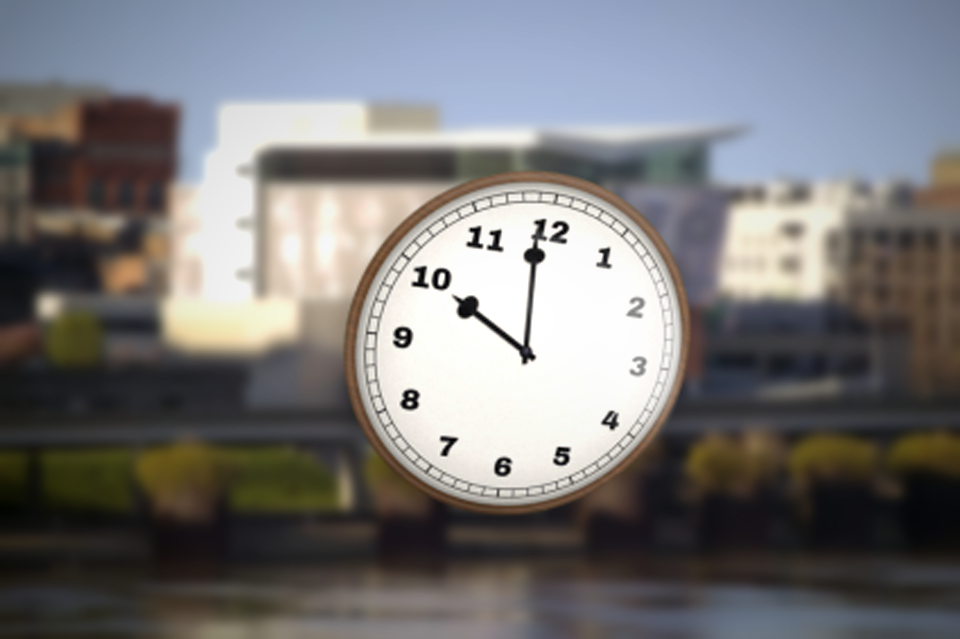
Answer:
9,59
